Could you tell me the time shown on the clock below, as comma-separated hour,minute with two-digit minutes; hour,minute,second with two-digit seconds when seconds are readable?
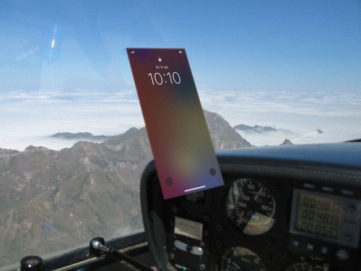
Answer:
10,10
